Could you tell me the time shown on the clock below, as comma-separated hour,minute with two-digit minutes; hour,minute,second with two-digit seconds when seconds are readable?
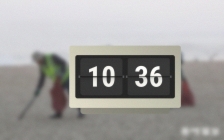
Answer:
10,36
